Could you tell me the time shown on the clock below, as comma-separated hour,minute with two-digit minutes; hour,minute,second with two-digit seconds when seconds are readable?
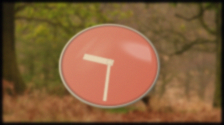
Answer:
9,31
